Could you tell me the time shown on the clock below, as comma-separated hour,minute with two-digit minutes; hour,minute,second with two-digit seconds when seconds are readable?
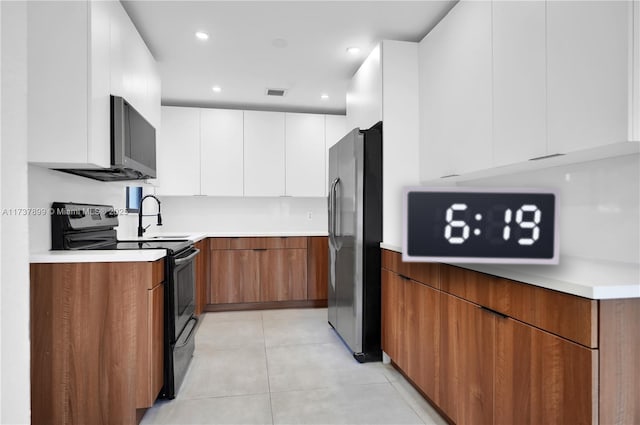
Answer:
6,19
